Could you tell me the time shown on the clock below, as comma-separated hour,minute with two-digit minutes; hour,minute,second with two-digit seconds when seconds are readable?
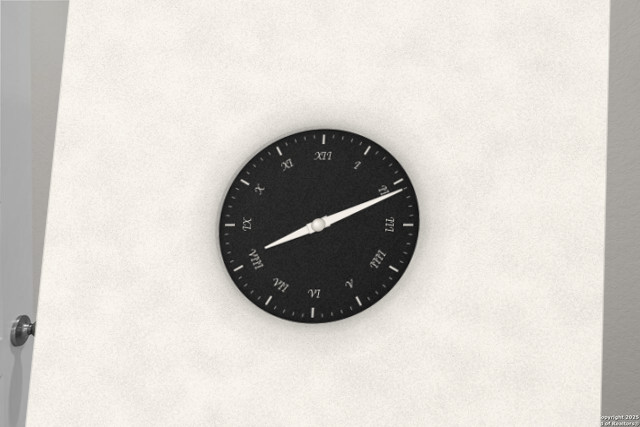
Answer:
8,11
